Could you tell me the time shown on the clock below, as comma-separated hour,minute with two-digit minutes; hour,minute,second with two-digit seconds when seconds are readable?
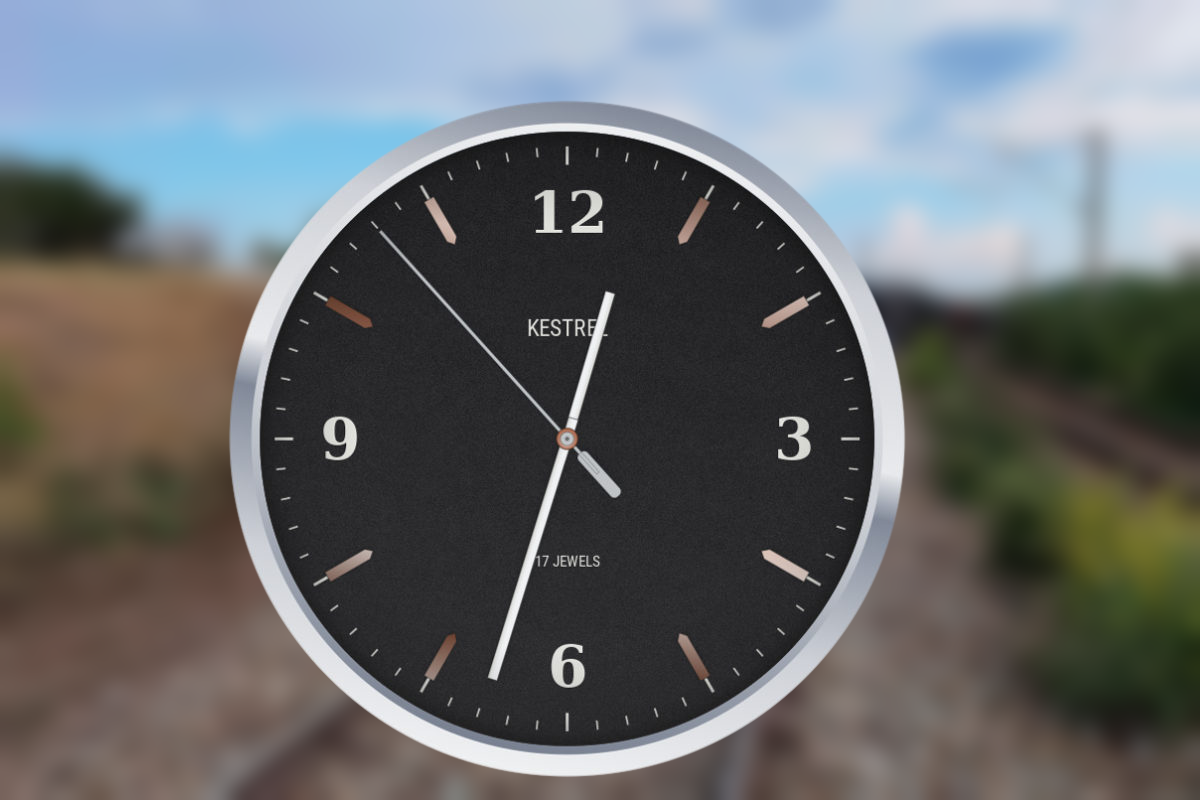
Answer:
12,32,53
